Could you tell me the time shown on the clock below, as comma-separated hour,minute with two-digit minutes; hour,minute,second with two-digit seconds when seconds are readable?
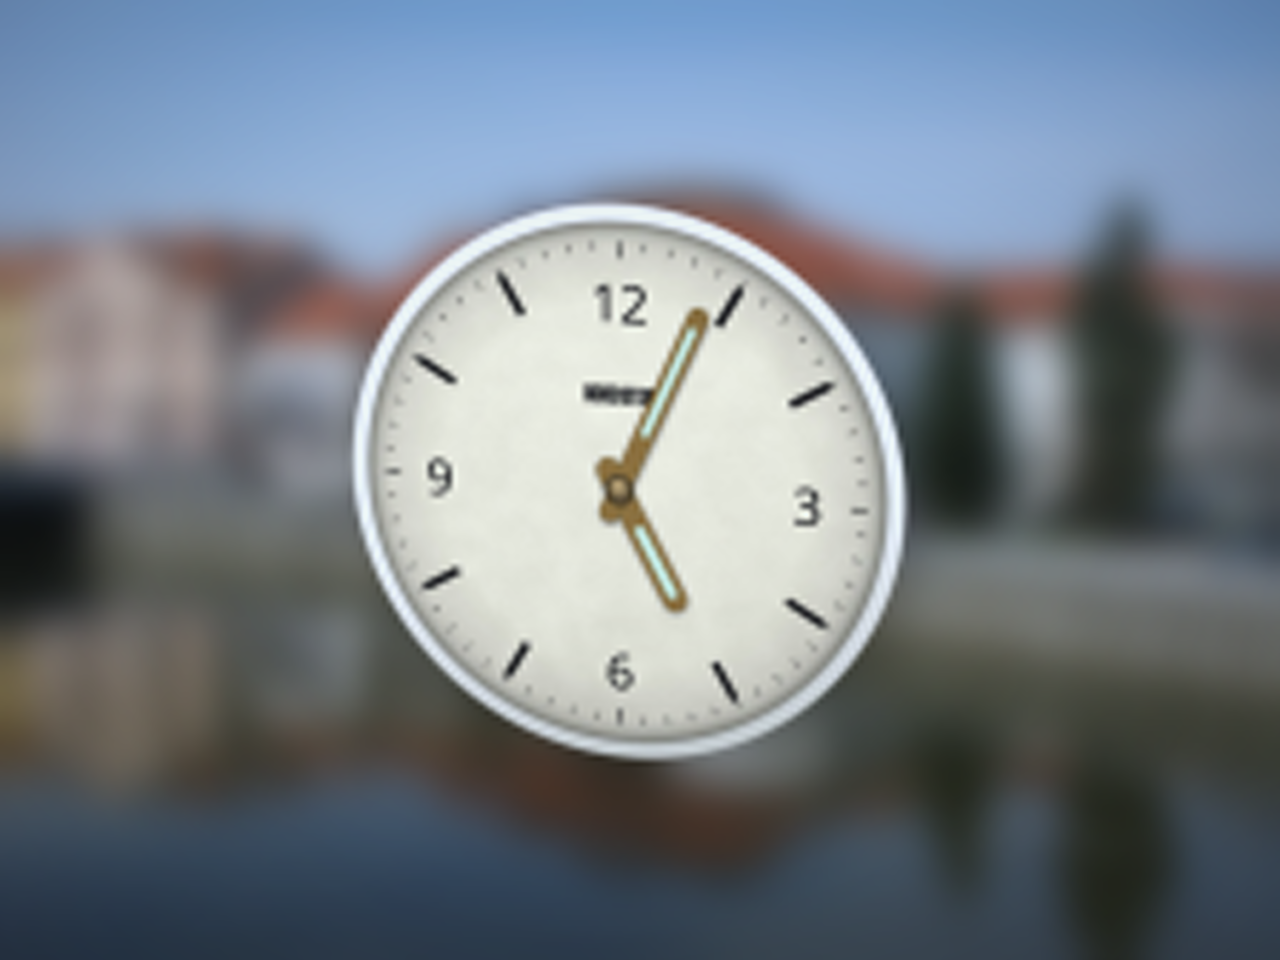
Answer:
5,04
